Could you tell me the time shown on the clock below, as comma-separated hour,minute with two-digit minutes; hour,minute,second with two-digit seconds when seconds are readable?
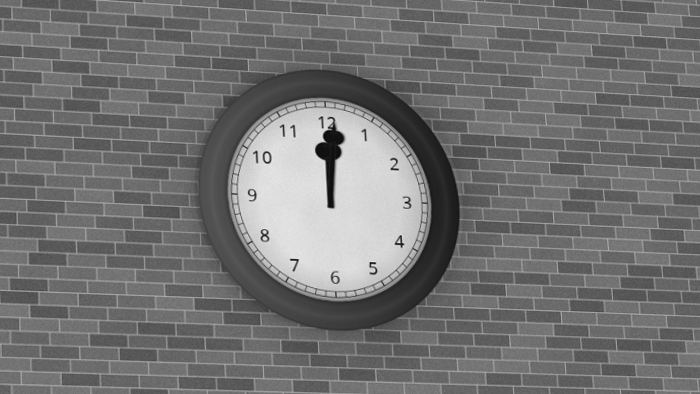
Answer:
12,01
